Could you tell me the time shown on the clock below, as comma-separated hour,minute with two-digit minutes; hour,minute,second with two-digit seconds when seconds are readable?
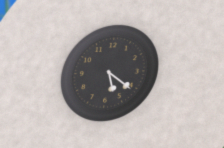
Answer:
5,21
